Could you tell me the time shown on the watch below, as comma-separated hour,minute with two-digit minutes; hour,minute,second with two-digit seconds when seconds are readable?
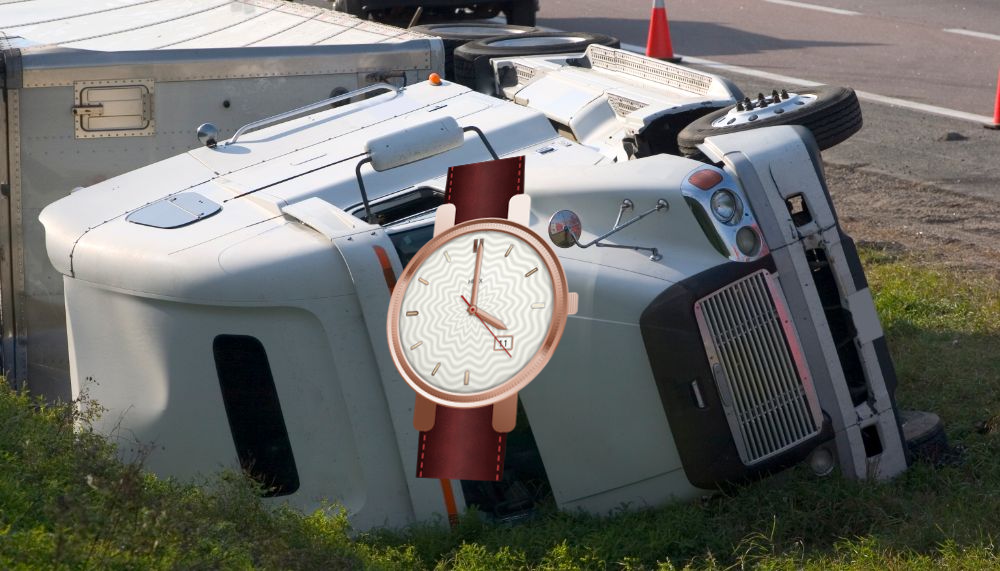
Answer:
4,00,23
